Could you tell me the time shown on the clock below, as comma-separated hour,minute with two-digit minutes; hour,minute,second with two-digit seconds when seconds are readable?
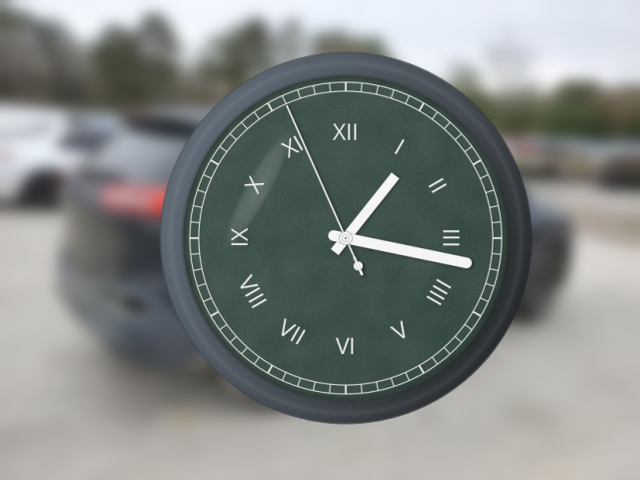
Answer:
1,16,56
